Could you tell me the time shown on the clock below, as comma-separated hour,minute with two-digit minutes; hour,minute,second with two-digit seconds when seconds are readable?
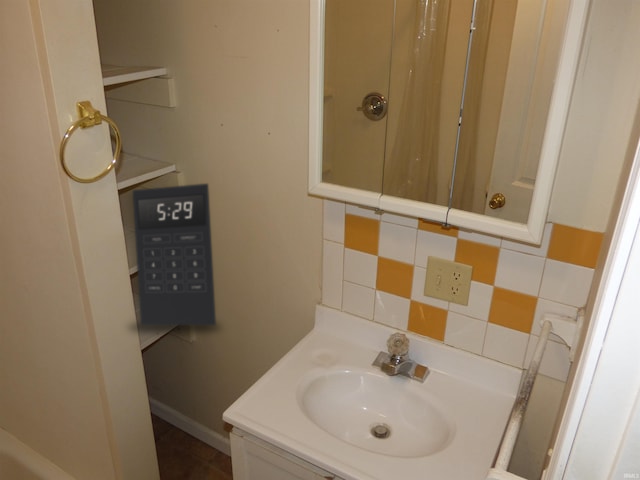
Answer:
5,29
